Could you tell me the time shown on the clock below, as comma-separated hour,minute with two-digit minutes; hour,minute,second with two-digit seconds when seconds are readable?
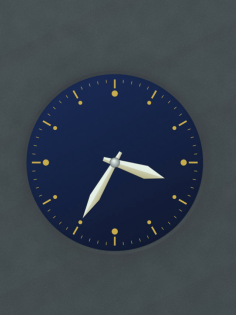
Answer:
3,35
